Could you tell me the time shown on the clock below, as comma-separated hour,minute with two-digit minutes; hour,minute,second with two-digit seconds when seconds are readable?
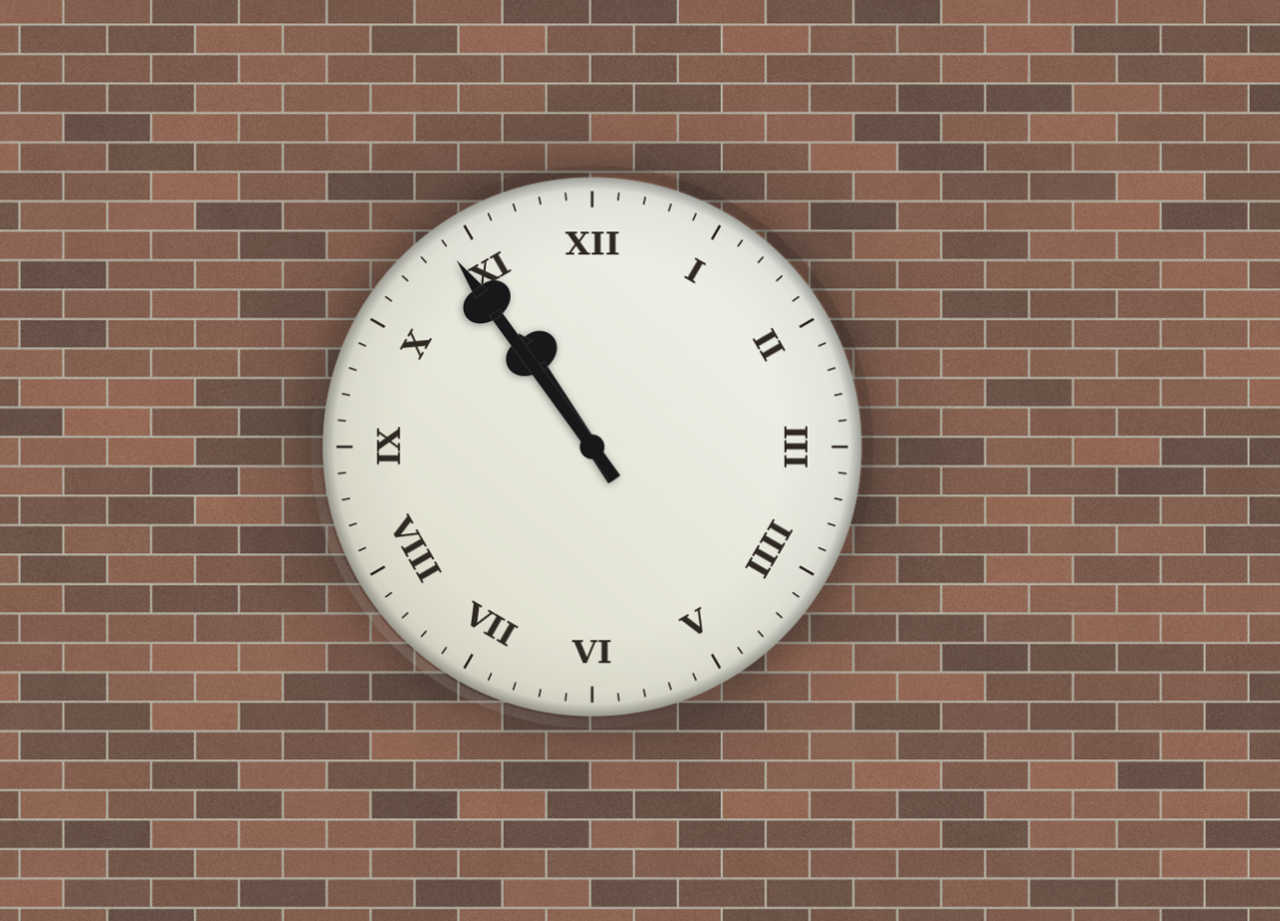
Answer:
10,54
